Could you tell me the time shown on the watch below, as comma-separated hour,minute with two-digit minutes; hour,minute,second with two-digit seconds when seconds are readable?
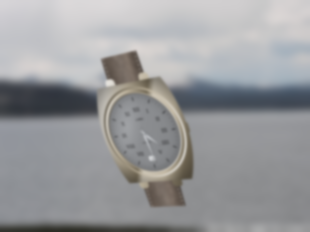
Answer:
4,29
